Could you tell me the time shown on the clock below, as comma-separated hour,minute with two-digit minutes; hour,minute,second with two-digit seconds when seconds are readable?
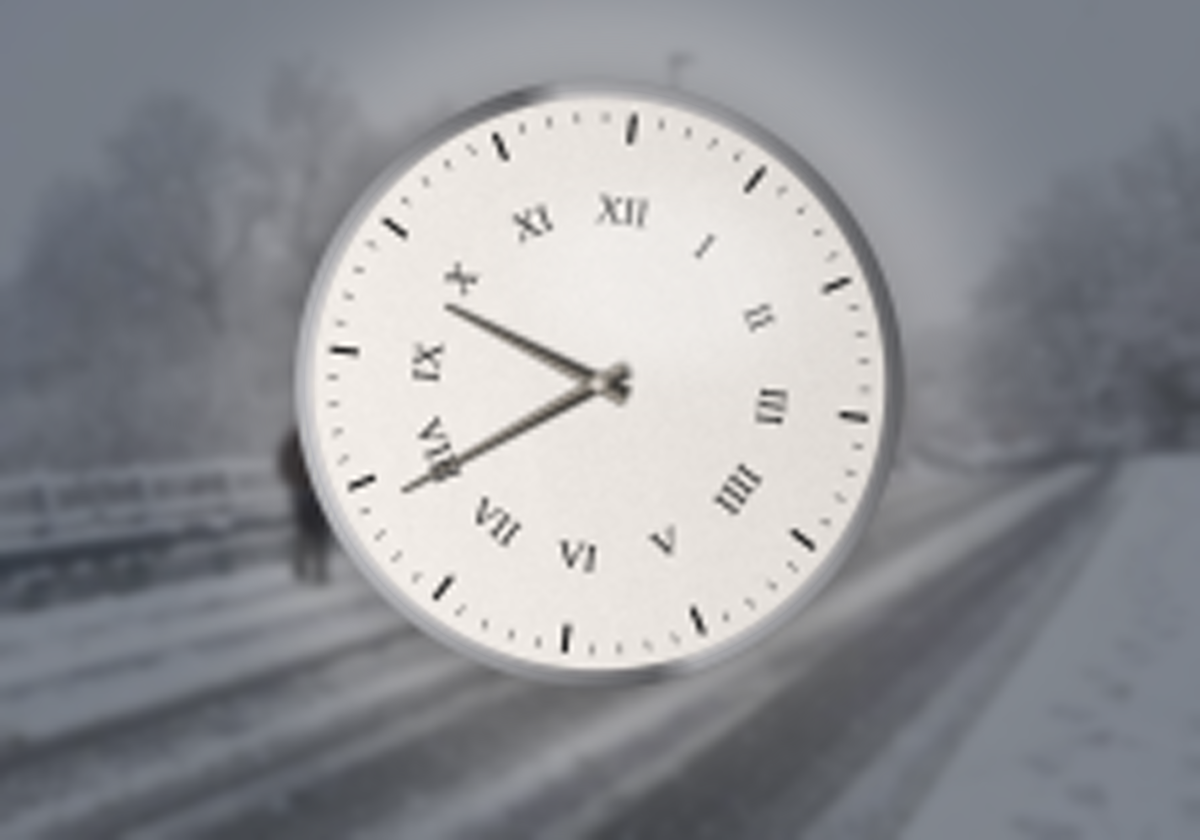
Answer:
9,39
